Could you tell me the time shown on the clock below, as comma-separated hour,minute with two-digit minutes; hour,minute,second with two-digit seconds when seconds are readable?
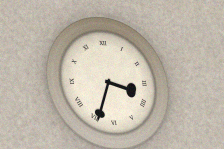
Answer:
3,34
